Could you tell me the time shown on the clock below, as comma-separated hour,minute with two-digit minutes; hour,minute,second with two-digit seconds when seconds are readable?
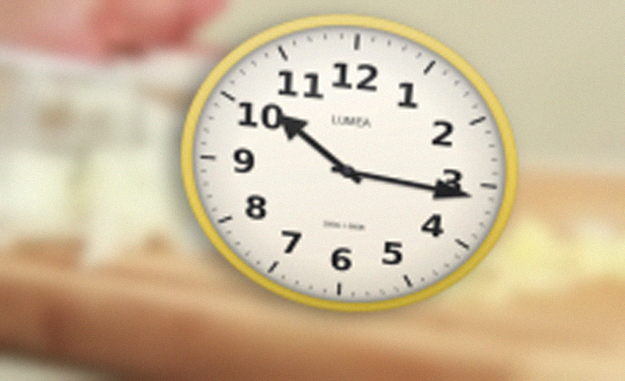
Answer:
10,16
